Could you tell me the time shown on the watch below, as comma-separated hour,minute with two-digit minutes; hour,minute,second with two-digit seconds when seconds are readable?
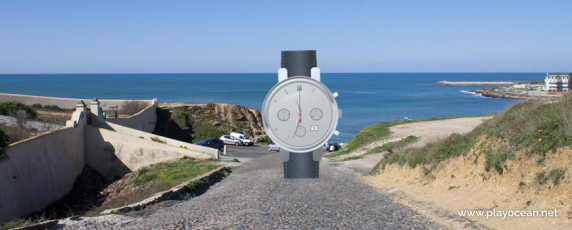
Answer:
11,33
